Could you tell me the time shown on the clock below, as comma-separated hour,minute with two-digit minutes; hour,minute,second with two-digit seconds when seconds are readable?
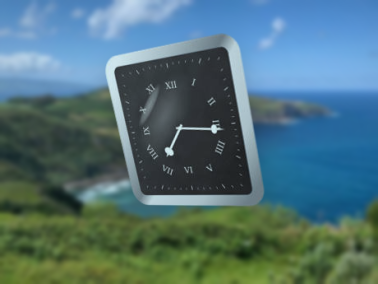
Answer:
7,16
